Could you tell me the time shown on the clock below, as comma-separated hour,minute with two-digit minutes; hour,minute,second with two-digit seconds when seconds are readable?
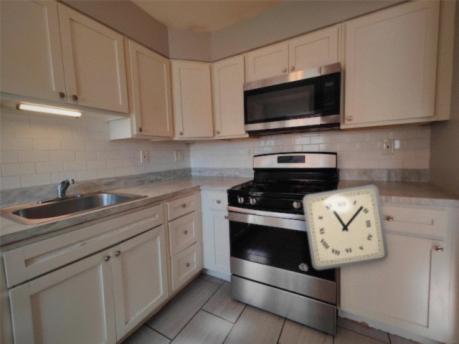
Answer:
11,08
